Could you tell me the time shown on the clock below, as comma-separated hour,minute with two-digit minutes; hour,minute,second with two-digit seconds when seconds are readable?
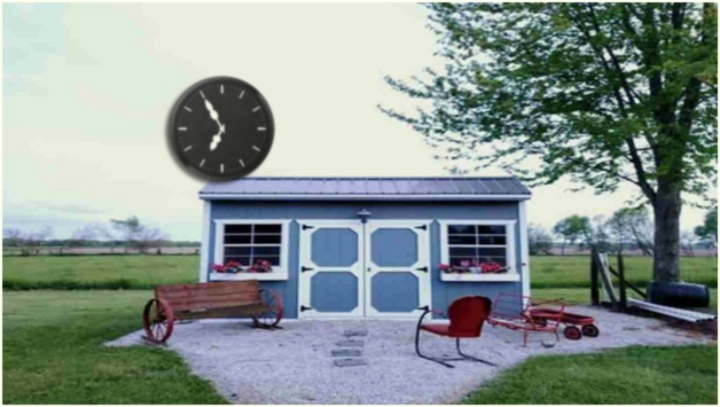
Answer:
6,55
